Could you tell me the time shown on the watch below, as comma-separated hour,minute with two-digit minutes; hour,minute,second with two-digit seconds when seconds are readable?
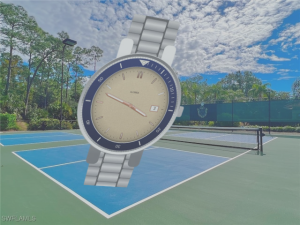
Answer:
3,48
